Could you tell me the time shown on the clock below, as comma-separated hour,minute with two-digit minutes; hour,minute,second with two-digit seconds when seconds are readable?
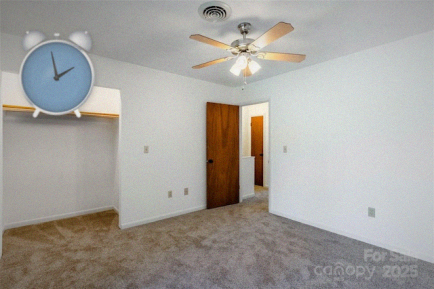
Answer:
1,58
